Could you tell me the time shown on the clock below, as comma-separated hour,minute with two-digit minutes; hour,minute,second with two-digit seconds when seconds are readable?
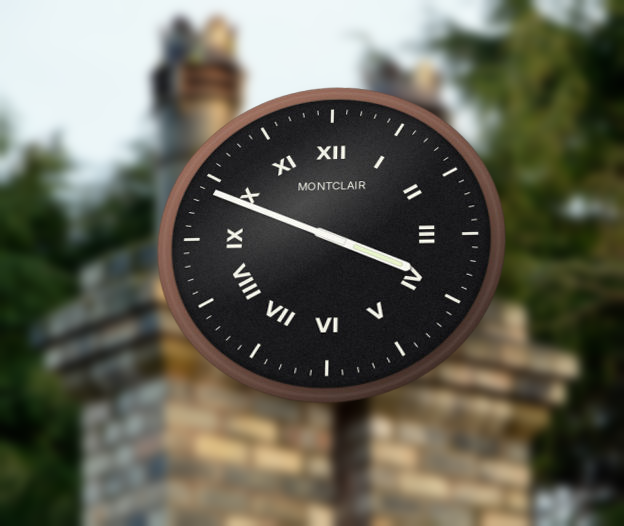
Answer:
3,49
